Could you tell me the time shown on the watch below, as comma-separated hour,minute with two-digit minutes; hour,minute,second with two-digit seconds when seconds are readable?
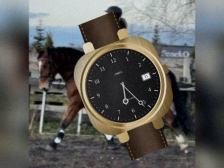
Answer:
6,26
